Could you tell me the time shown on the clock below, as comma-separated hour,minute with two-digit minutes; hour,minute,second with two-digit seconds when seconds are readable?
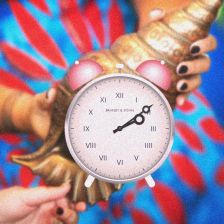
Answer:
2,09
